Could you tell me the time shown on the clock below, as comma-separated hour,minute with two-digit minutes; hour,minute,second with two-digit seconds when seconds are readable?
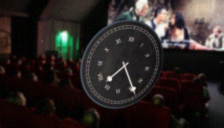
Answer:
7,24
